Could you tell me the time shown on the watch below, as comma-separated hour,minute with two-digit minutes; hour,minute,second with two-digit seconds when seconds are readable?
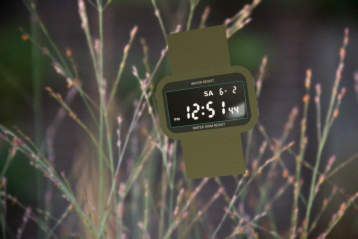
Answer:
12,51
